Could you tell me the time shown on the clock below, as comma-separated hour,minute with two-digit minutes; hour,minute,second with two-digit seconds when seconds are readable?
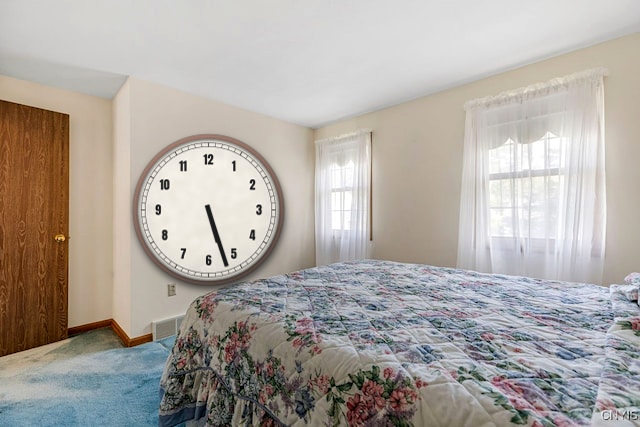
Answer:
5,27
